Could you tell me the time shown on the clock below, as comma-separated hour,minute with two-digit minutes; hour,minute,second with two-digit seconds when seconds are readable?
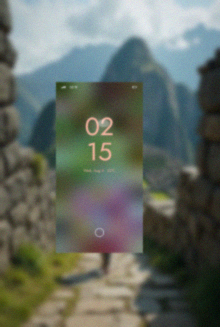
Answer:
2,15
